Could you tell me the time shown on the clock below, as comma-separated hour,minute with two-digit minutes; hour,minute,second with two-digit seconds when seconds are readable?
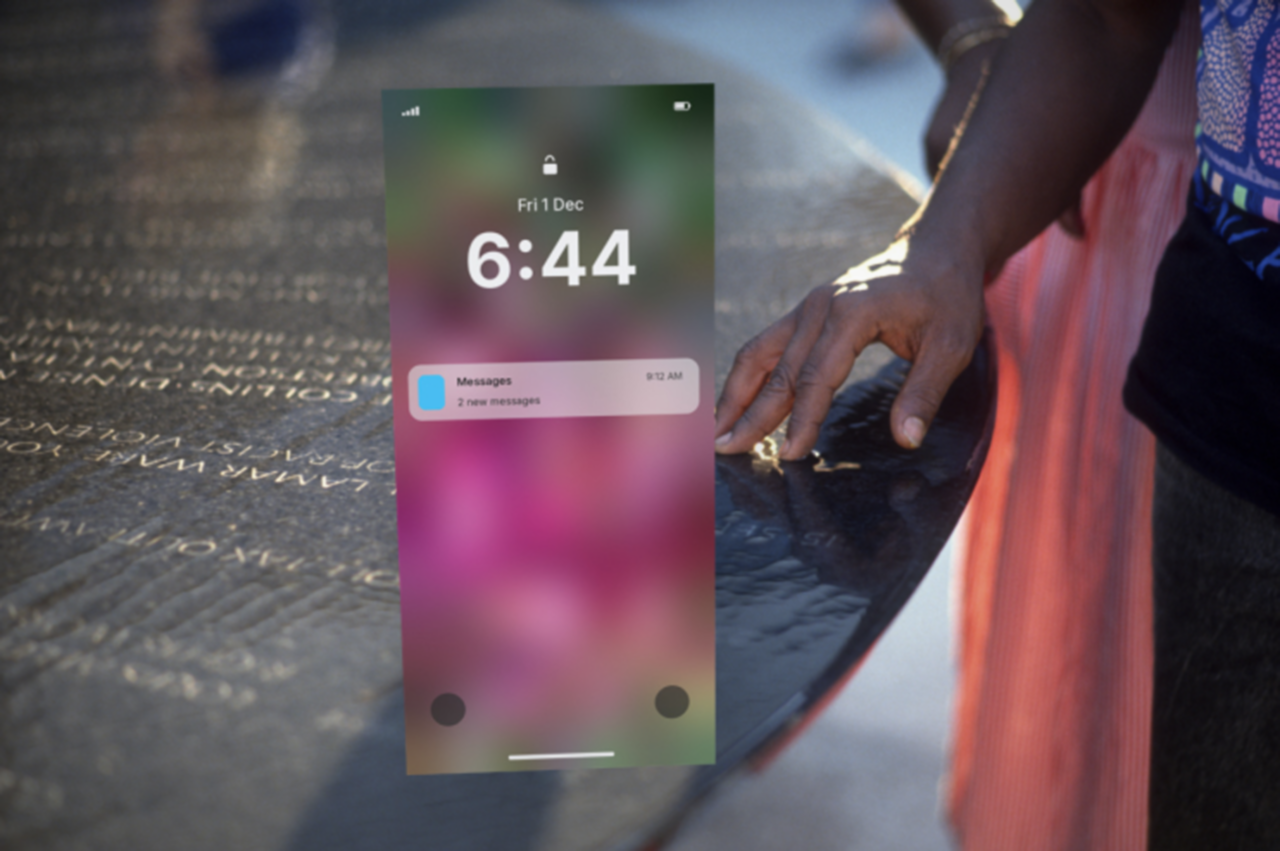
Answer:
6,44
